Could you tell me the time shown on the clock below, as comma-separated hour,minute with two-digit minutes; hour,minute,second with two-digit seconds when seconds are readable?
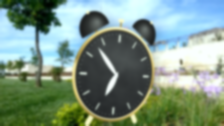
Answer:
6,53
